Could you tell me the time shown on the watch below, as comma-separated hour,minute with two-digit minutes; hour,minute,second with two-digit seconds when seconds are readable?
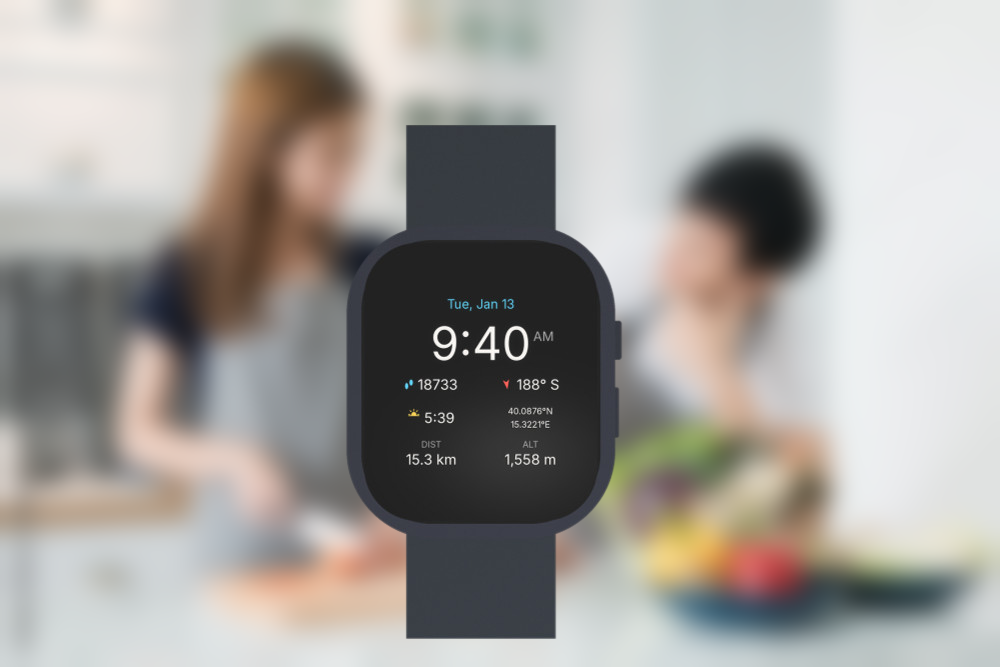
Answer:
9,40
